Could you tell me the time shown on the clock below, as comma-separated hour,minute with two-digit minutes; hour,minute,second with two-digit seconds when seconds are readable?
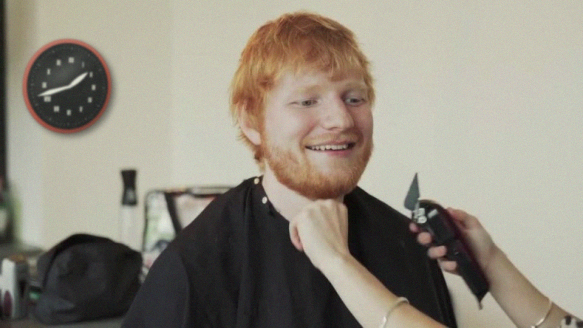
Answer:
1,42
